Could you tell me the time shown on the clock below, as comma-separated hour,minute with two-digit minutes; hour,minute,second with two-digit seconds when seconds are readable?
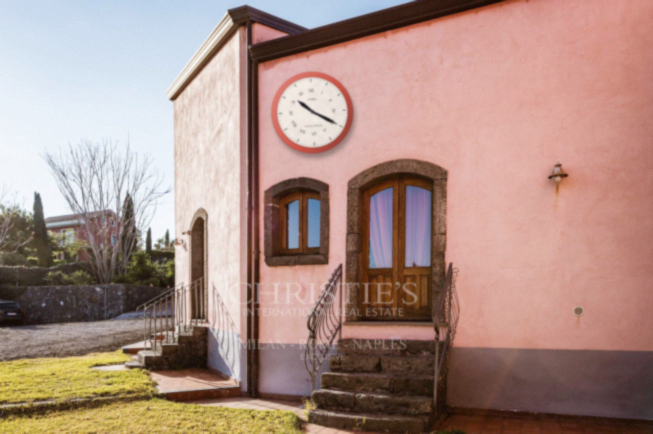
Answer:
10,20
